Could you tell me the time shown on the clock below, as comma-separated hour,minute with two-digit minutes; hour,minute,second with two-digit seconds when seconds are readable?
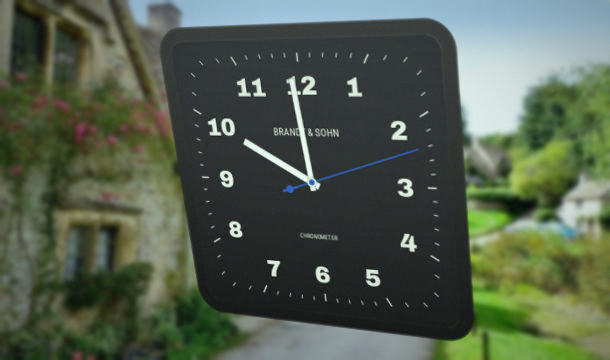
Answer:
9,59,12
